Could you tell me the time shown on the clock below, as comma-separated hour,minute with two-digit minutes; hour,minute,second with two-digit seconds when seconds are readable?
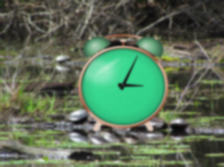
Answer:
3,04
